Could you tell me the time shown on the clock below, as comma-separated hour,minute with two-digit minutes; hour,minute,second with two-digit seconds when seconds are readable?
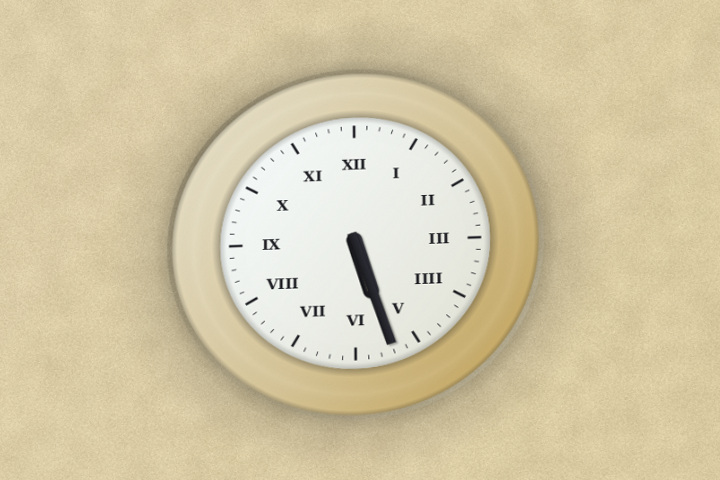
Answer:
5,27
